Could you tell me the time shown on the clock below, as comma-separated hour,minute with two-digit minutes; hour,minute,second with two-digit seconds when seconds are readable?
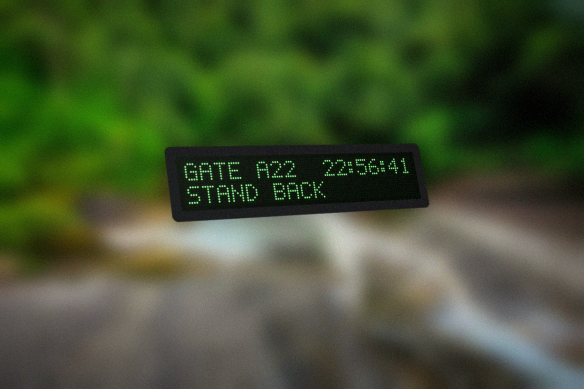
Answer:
22,56,41
